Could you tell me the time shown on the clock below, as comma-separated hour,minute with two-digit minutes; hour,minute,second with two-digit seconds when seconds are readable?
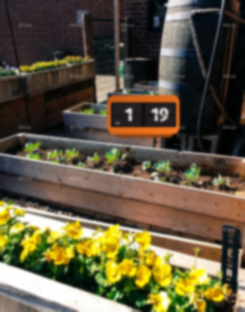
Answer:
1,19
